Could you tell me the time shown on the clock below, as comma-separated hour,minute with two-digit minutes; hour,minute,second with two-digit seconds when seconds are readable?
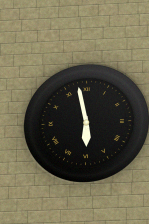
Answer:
5,58
